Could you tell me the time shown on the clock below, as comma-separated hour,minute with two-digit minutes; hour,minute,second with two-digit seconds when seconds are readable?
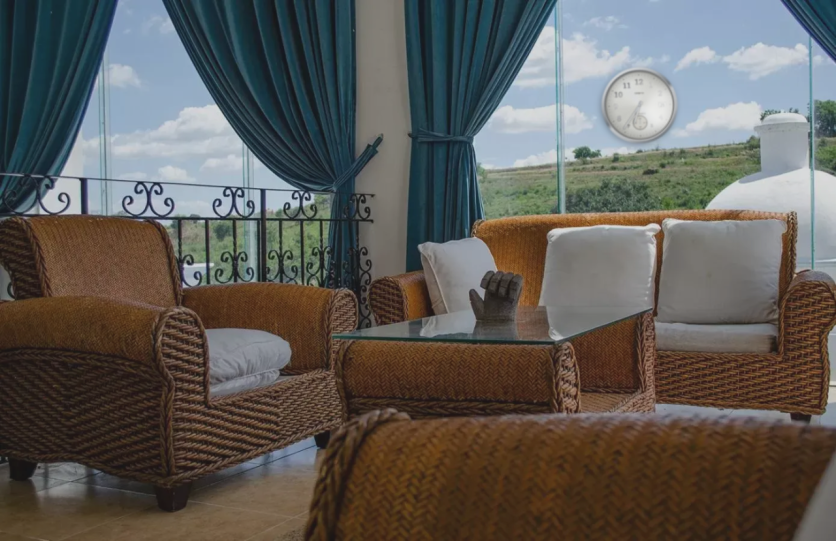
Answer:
6,36
